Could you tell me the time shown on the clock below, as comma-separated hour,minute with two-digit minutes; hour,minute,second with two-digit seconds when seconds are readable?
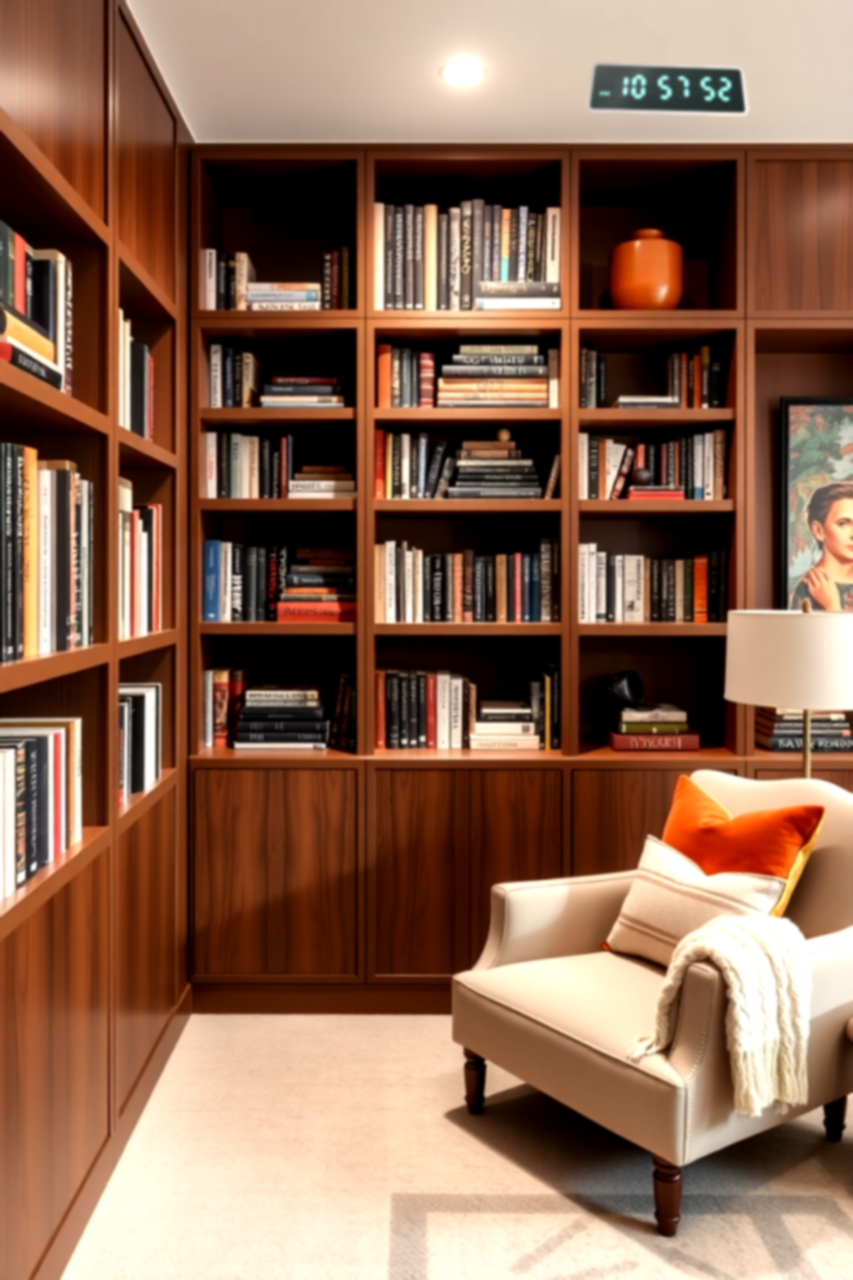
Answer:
10,57,52
